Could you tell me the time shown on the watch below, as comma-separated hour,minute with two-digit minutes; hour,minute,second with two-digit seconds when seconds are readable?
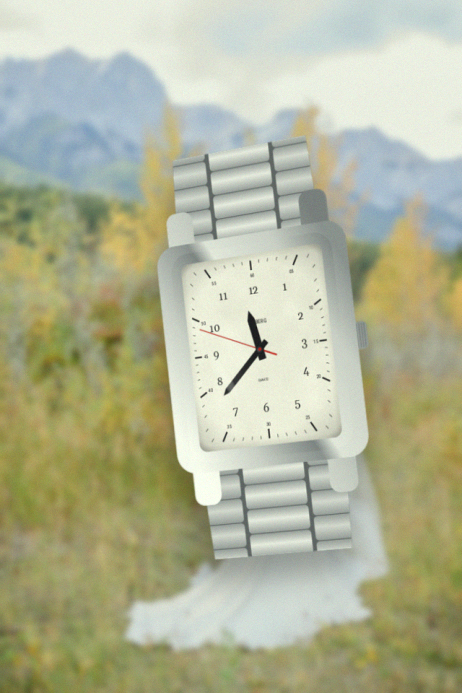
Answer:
11,37,49
